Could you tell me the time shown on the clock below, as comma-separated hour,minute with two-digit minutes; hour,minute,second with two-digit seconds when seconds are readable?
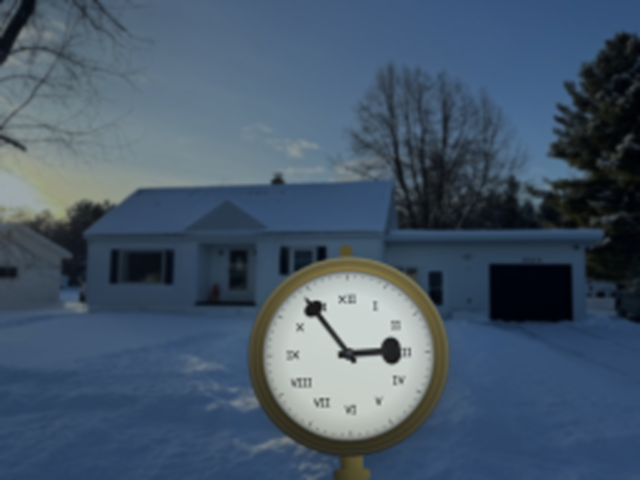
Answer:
2,54
